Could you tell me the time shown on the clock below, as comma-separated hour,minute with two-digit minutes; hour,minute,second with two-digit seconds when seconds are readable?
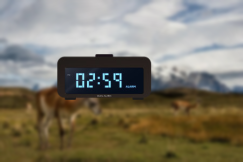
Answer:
2,59
